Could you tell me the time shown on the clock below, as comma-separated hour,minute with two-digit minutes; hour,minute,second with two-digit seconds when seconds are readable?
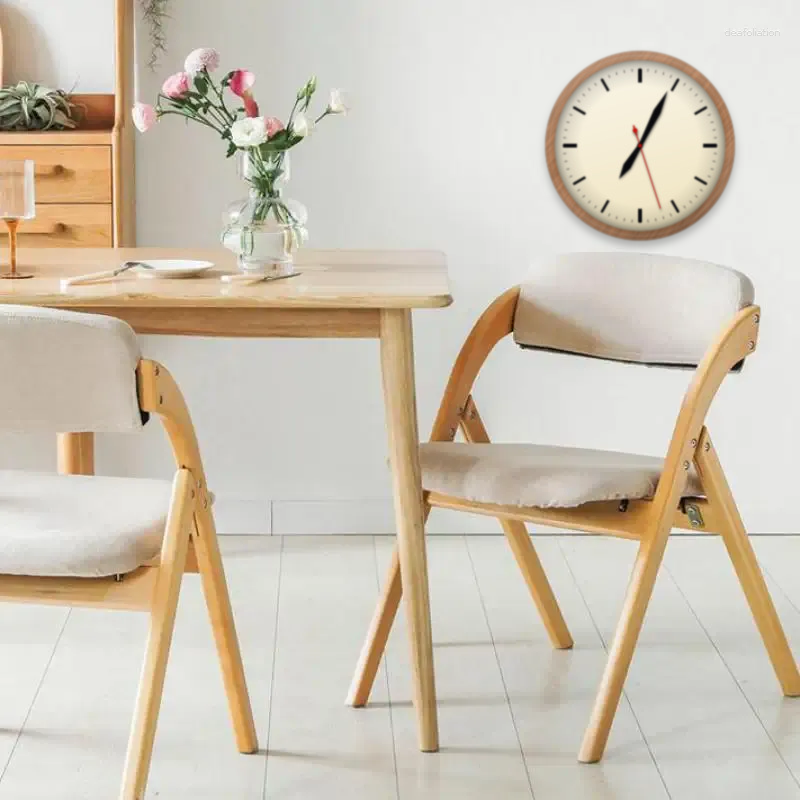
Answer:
7,04,27
